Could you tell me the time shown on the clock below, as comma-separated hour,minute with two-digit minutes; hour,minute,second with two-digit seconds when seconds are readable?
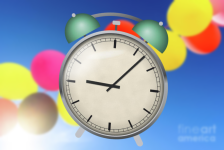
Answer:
9,07
